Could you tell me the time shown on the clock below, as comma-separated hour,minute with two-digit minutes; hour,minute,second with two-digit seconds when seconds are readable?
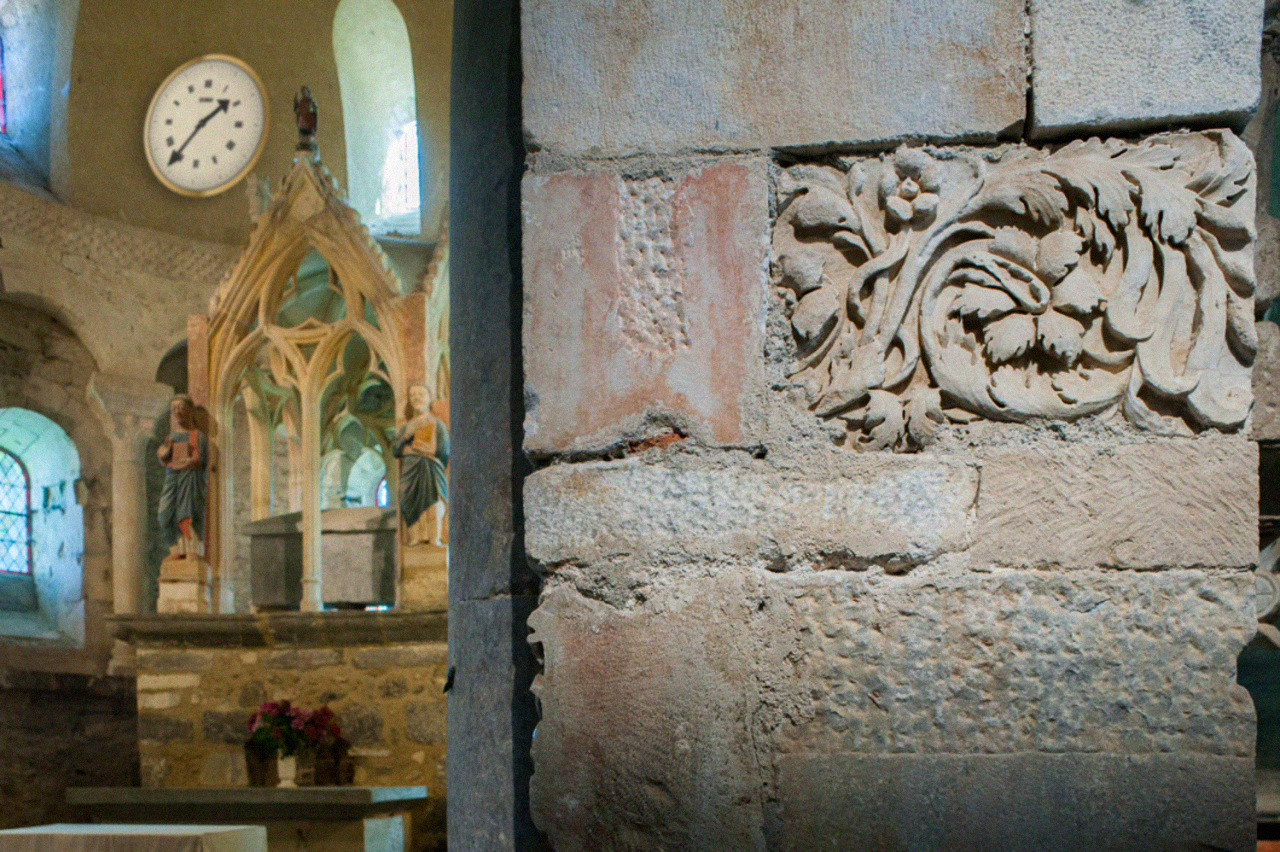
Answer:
1,36
